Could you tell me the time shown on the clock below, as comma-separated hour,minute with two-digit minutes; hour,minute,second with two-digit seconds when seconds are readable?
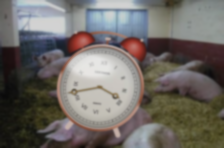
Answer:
3,42
